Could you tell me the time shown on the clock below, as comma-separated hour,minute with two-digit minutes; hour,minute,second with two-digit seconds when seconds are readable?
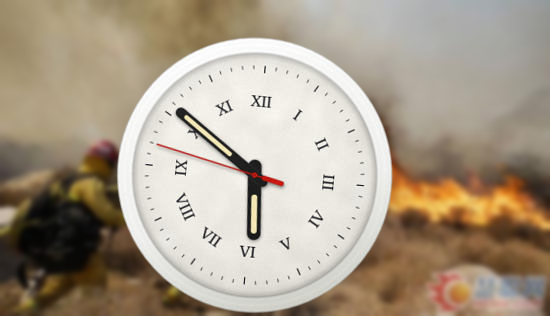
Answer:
5,50,47
